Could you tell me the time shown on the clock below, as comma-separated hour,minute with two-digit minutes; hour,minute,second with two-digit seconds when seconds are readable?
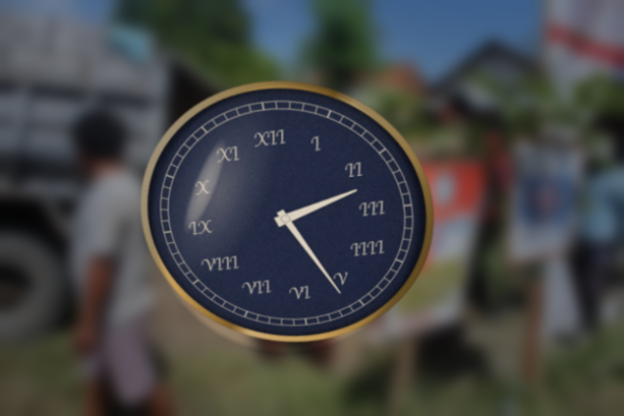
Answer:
2,26
